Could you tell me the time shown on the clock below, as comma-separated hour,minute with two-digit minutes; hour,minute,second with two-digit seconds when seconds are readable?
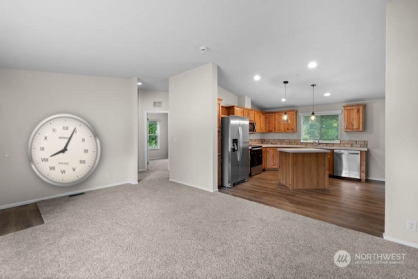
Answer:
8,04
